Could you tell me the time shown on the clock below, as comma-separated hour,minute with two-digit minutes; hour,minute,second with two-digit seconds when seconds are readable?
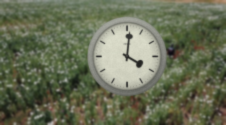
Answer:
4,01
